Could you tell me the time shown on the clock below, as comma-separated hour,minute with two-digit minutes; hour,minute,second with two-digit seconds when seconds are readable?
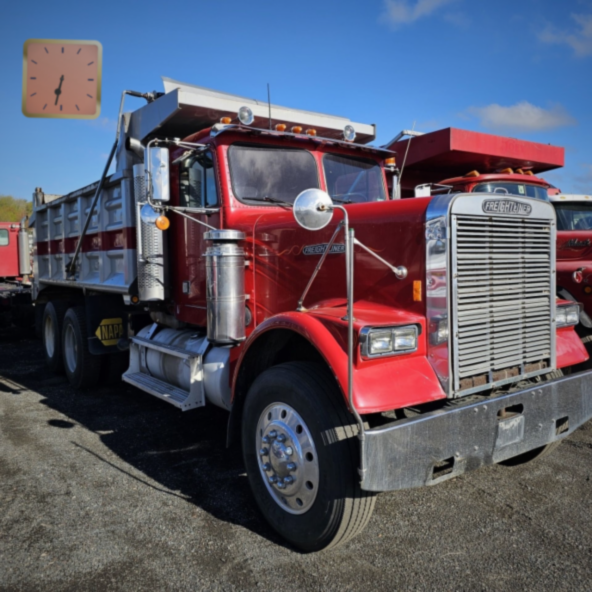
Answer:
6,32
